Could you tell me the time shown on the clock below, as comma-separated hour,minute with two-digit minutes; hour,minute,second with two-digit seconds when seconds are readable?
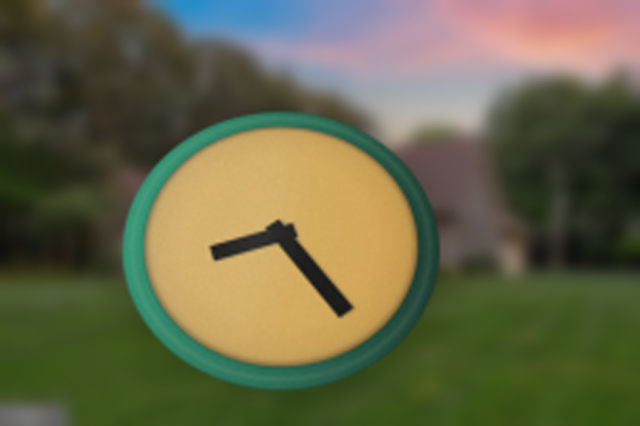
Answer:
8,24
